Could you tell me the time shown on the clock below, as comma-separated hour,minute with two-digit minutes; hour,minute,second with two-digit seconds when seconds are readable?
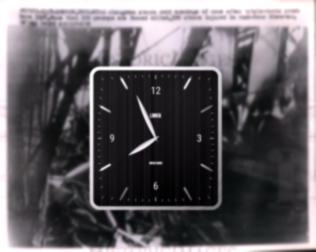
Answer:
7,56
